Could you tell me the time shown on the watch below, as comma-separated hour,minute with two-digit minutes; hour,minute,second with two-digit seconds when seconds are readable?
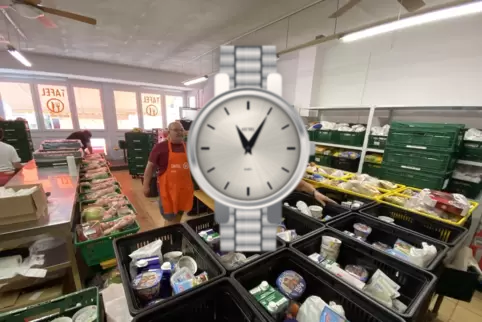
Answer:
11,05
